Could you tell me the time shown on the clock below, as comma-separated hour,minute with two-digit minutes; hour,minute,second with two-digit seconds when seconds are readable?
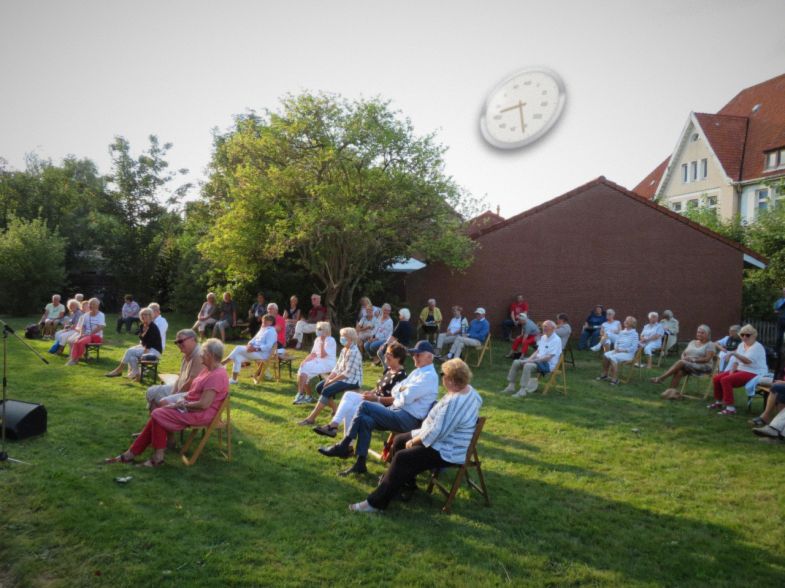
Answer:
8,26
